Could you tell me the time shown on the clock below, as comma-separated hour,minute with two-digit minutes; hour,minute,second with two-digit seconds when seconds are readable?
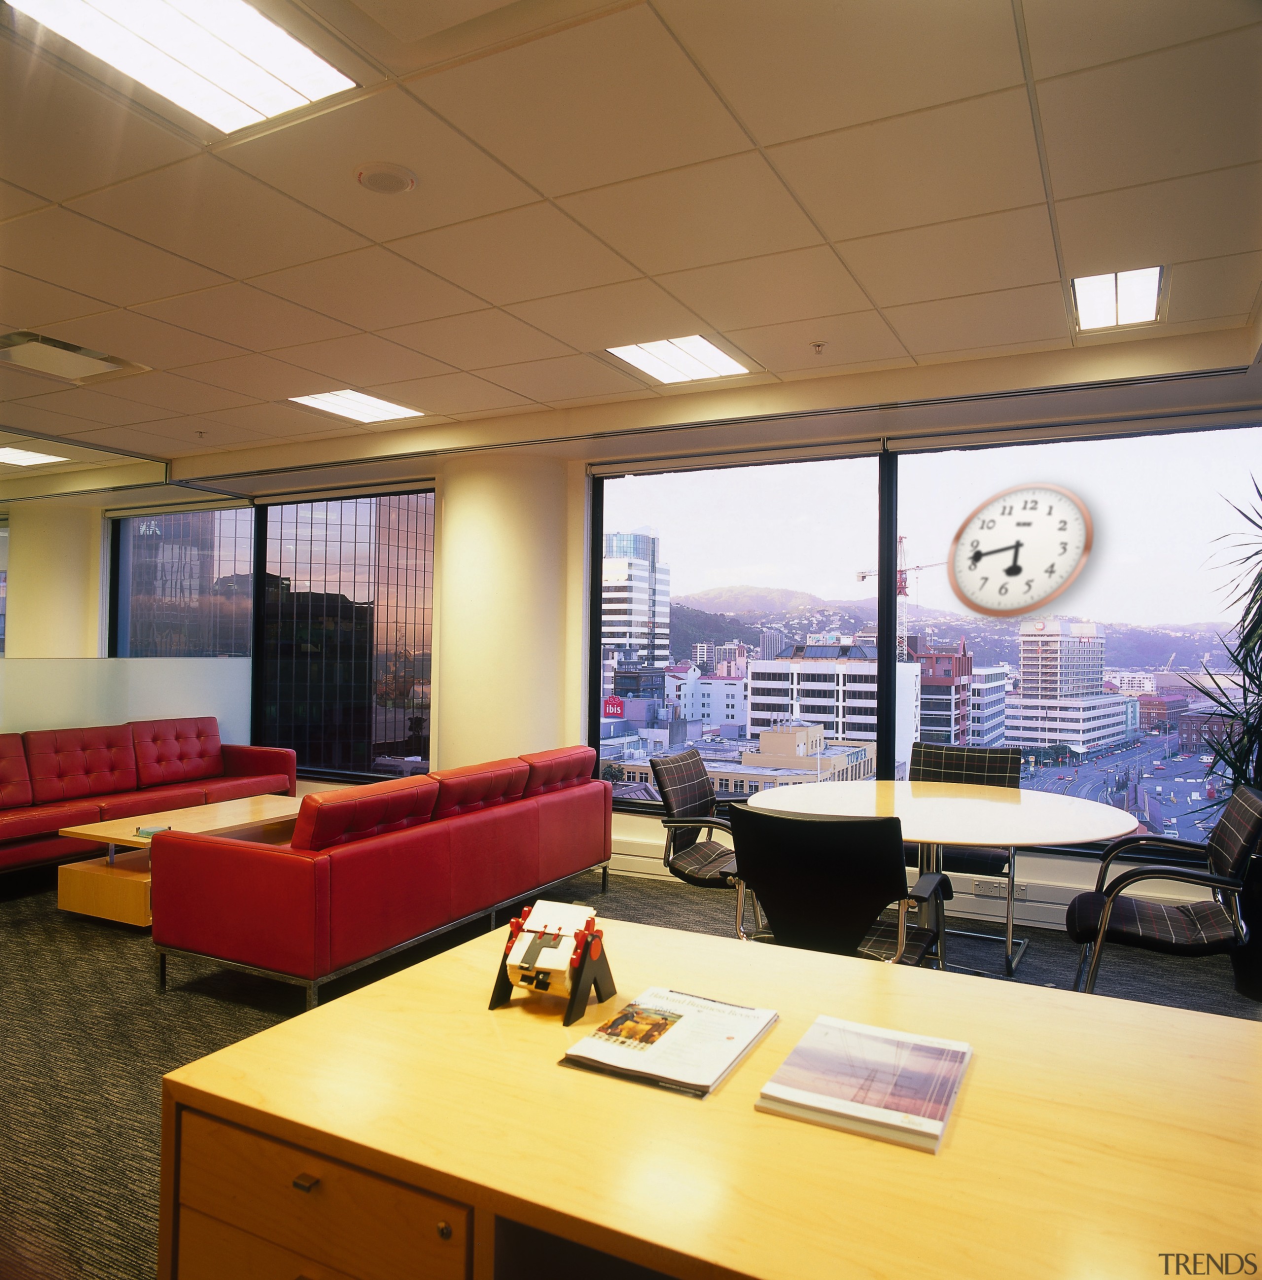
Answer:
5,42
